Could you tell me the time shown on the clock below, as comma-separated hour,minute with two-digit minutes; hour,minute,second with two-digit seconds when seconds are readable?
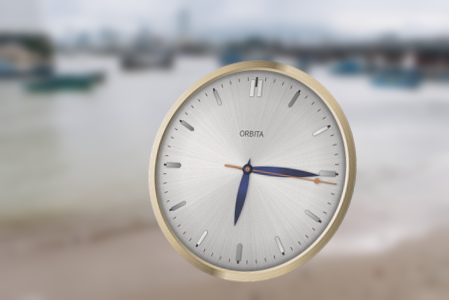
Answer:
6,15,16
